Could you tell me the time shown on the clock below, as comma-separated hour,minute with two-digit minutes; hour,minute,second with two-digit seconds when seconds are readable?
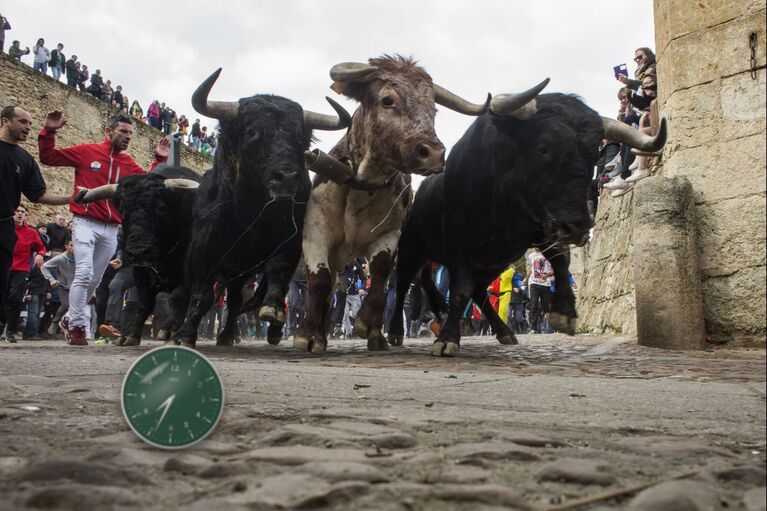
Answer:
7,34
